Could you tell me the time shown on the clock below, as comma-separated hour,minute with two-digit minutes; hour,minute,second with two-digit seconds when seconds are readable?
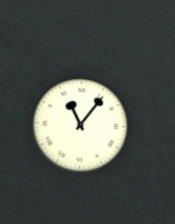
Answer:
11,06
